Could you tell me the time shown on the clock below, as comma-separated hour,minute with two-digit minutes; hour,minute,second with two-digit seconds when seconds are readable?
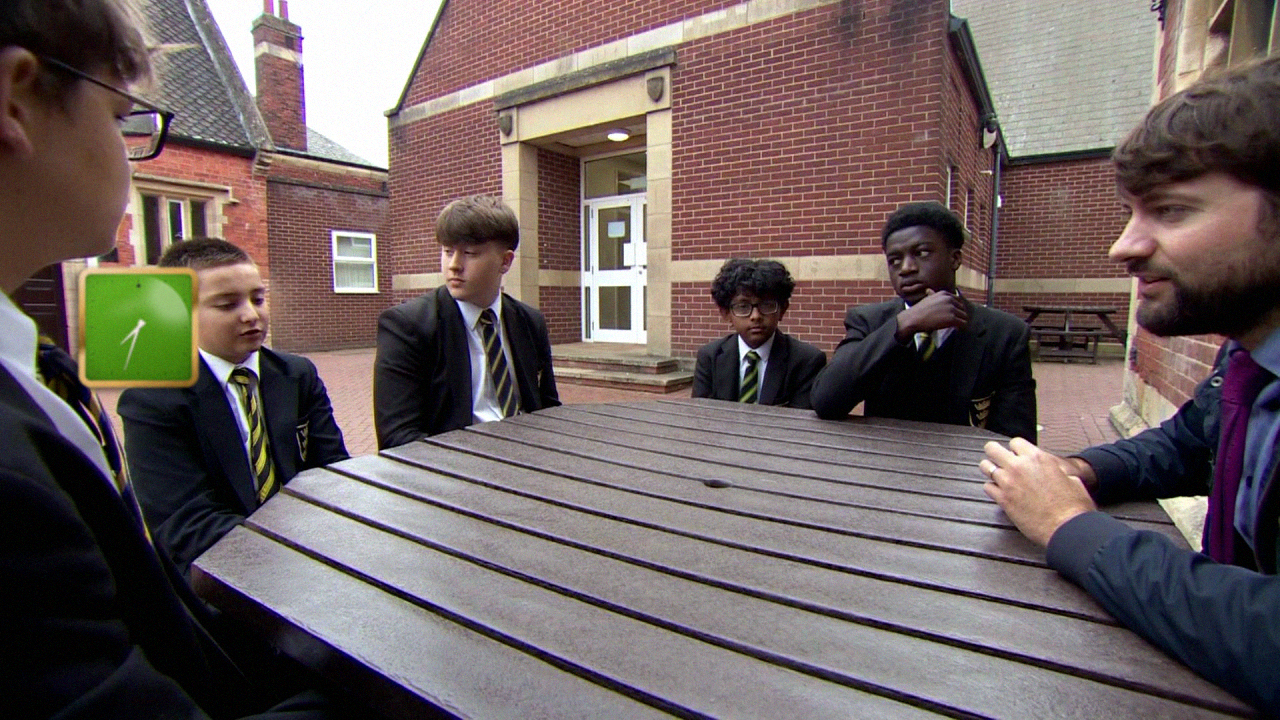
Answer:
7,33
